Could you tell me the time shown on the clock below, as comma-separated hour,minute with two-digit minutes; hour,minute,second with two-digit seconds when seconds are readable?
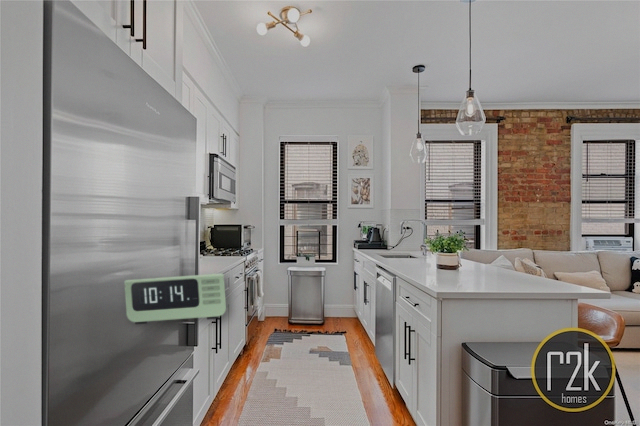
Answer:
10,14
